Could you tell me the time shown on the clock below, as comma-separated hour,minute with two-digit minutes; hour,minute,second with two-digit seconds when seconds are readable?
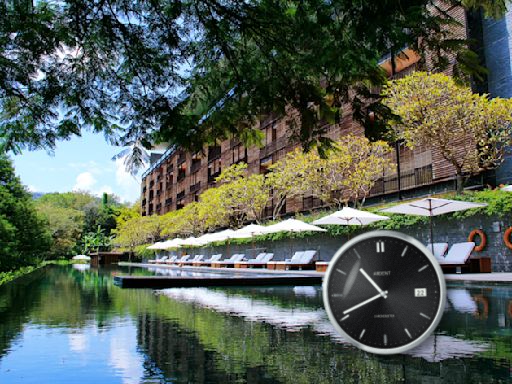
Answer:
10,41
